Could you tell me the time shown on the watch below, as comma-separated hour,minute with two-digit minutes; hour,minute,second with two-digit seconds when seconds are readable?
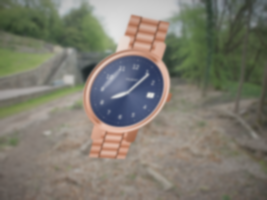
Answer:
8,06
